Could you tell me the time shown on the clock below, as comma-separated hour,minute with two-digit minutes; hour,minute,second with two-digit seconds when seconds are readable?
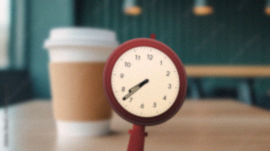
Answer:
7,37
